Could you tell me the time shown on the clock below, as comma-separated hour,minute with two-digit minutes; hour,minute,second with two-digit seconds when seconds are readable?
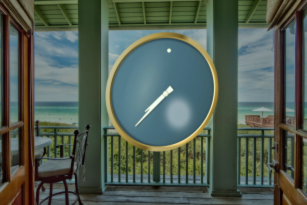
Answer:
7,37
